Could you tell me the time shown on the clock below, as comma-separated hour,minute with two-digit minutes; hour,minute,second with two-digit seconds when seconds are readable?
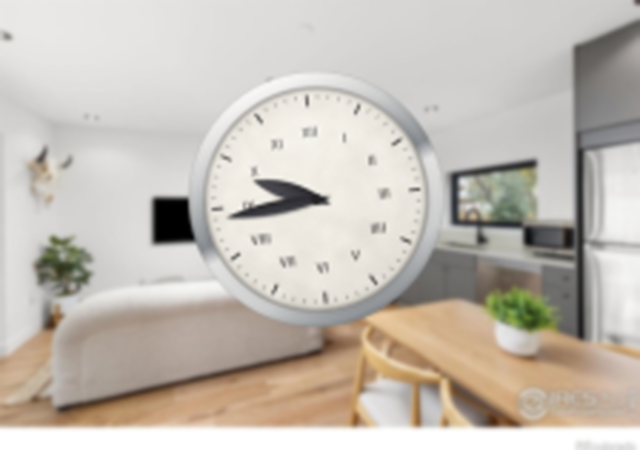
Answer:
9,44
